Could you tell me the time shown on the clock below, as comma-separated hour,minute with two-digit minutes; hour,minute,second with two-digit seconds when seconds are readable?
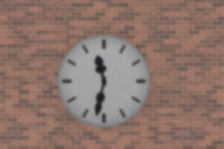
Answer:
11,32
